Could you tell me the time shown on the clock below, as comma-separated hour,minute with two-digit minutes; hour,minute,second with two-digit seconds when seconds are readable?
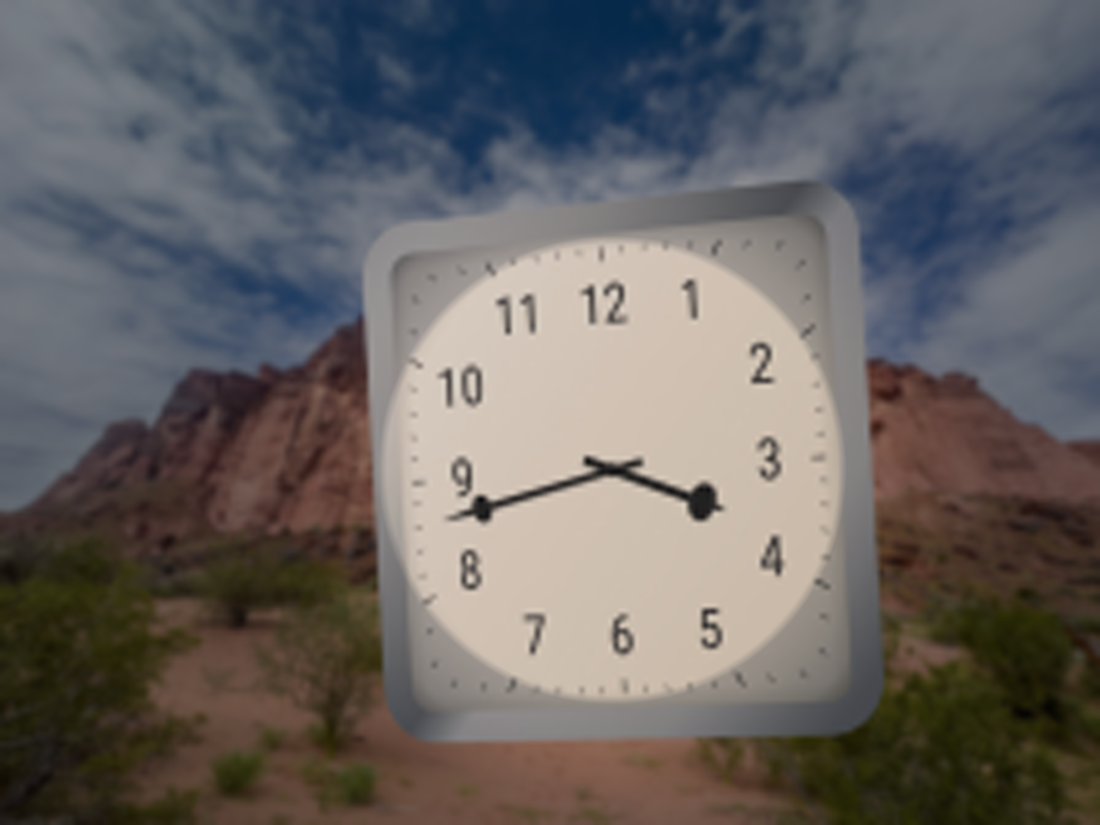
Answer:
3,43
